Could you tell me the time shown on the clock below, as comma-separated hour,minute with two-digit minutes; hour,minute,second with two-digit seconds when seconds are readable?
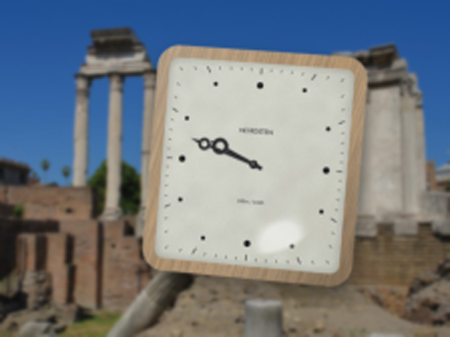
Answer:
9,48
